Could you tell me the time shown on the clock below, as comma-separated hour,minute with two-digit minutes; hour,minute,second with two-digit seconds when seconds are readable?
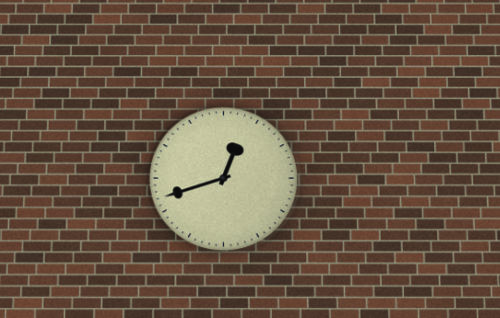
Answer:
12,42
